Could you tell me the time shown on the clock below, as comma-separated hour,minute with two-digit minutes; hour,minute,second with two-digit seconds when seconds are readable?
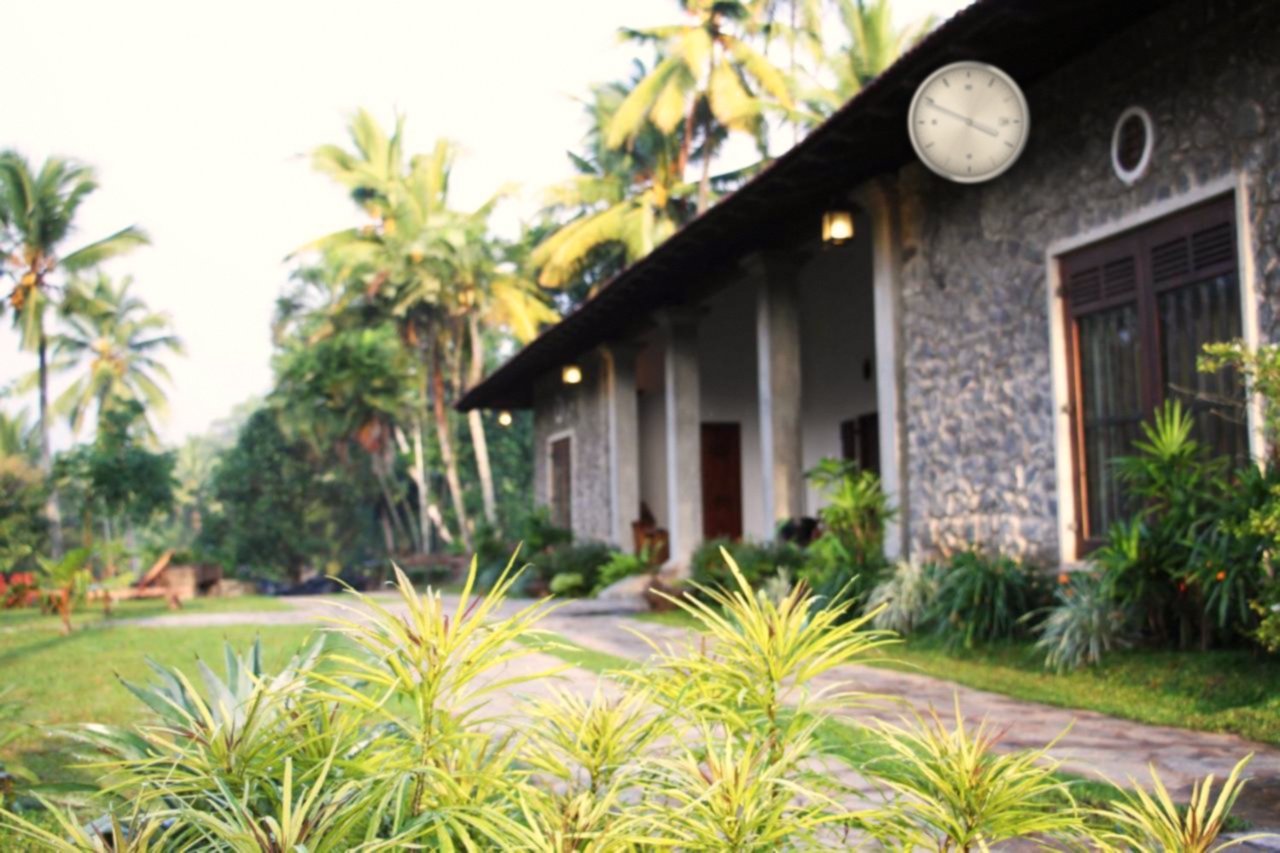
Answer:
3,49
